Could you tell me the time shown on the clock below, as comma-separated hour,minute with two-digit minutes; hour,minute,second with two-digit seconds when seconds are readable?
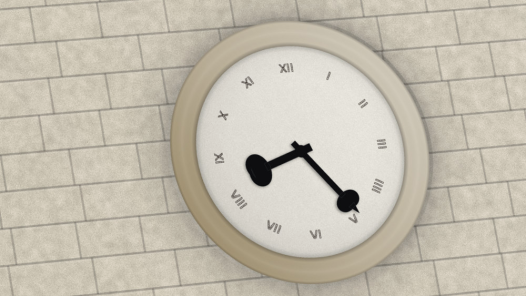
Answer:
8,24
